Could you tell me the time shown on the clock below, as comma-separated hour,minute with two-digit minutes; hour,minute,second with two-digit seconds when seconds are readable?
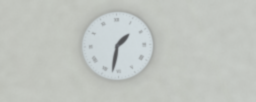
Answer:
1,32
